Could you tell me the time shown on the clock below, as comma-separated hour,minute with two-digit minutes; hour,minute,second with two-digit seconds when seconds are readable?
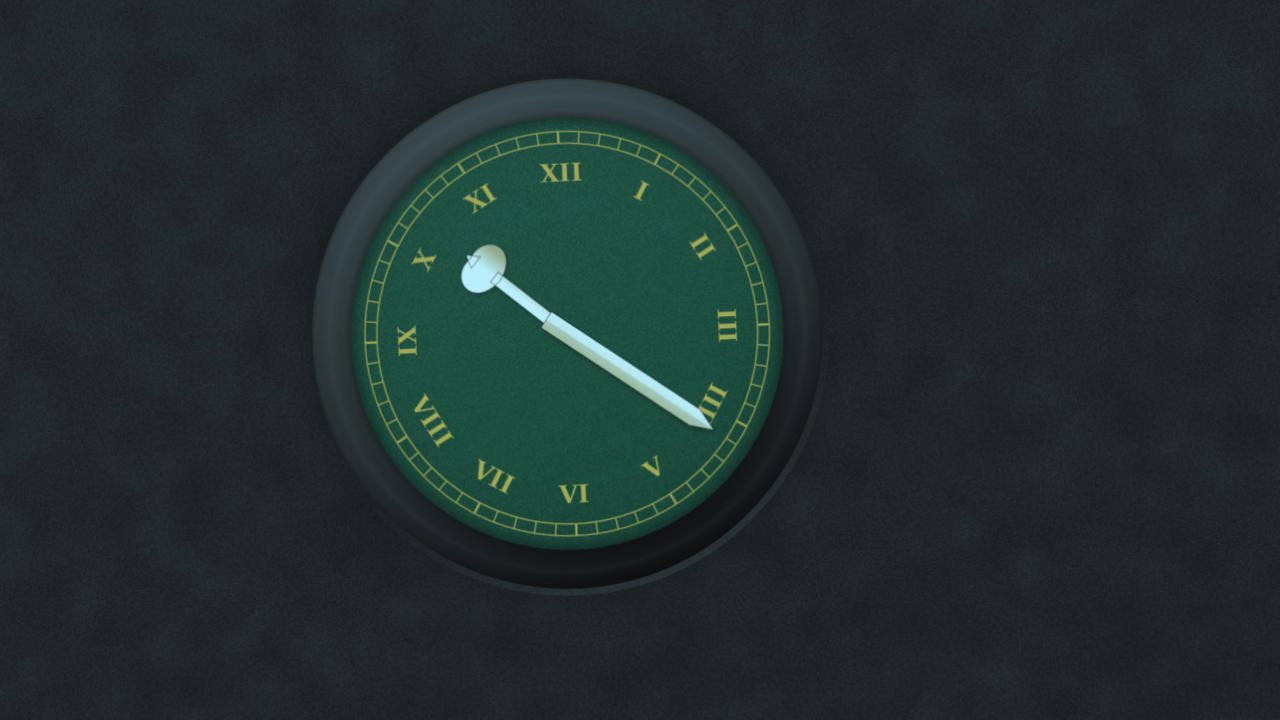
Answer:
10,21
